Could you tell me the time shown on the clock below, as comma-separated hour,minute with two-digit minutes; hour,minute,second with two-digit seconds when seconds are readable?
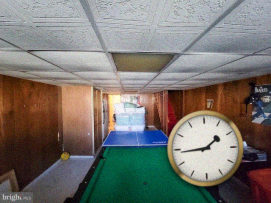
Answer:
1,44
